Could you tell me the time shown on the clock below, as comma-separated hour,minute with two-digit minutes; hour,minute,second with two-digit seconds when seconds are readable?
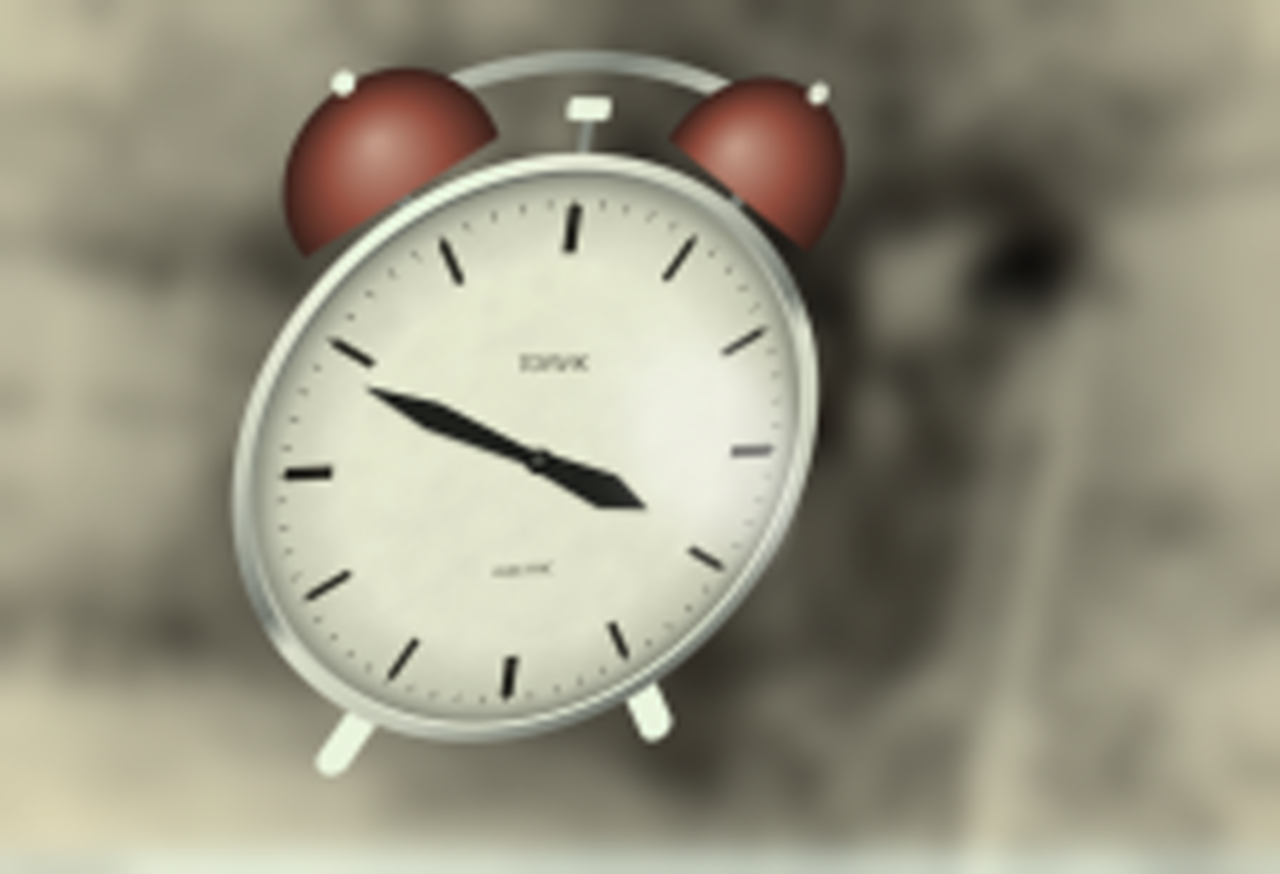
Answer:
3,49
